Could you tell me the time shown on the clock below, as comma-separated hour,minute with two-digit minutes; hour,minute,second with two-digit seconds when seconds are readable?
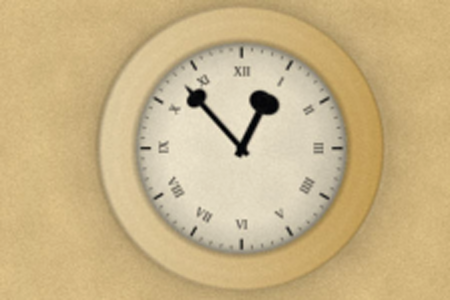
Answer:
12,53
